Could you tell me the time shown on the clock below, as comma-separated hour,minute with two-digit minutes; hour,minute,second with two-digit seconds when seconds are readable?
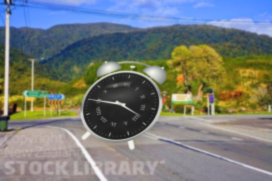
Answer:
3,45
